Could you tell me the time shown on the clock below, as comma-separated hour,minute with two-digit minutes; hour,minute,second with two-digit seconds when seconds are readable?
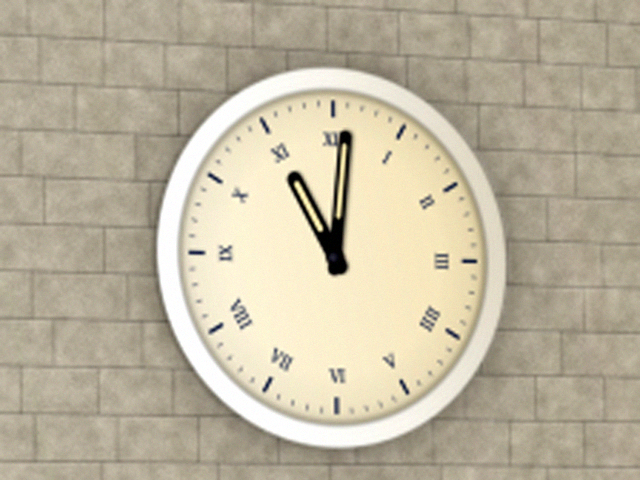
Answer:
11,01
